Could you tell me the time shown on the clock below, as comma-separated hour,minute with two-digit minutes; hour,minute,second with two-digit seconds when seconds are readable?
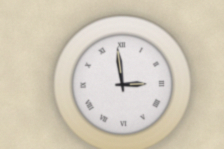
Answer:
2,59
